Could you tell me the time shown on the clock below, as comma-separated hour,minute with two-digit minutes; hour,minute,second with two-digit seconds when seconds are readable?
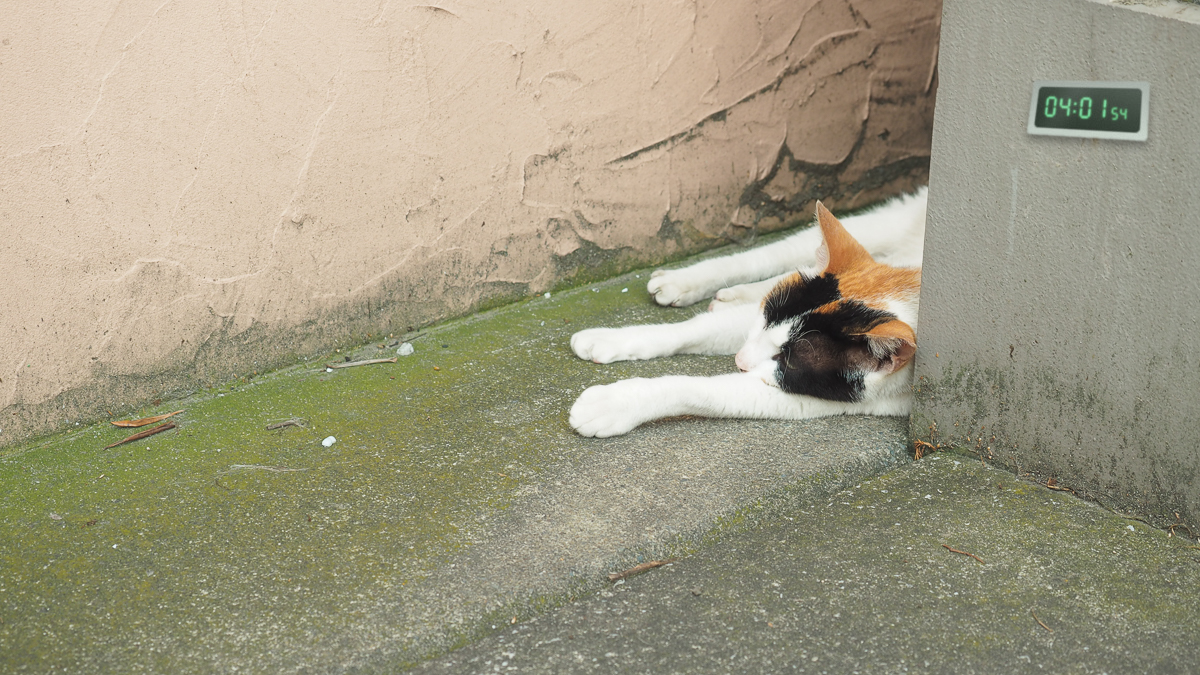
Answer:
4,01,54
